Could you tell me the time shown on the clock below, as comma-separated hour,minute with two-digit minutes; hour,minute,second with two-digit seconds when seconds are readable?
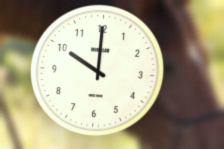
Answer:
10,00
